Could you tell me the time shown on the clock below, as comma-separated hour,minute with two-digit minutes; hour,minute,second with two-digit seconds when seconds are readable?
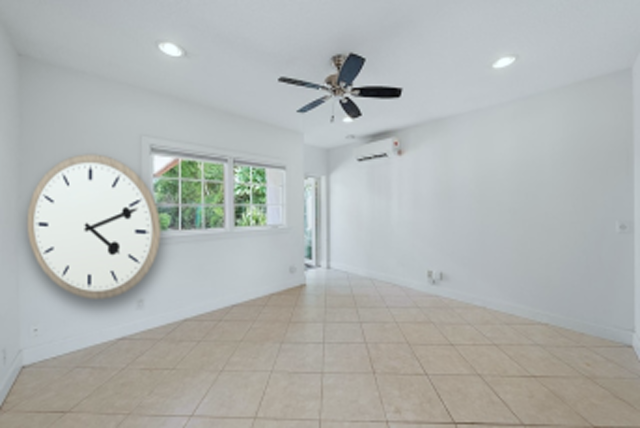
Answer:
4,11
